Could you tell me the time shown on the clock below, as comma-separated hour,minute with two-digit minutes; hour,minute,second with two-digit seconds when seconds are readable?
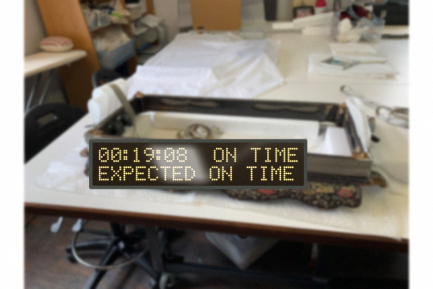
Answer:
0,19,08
